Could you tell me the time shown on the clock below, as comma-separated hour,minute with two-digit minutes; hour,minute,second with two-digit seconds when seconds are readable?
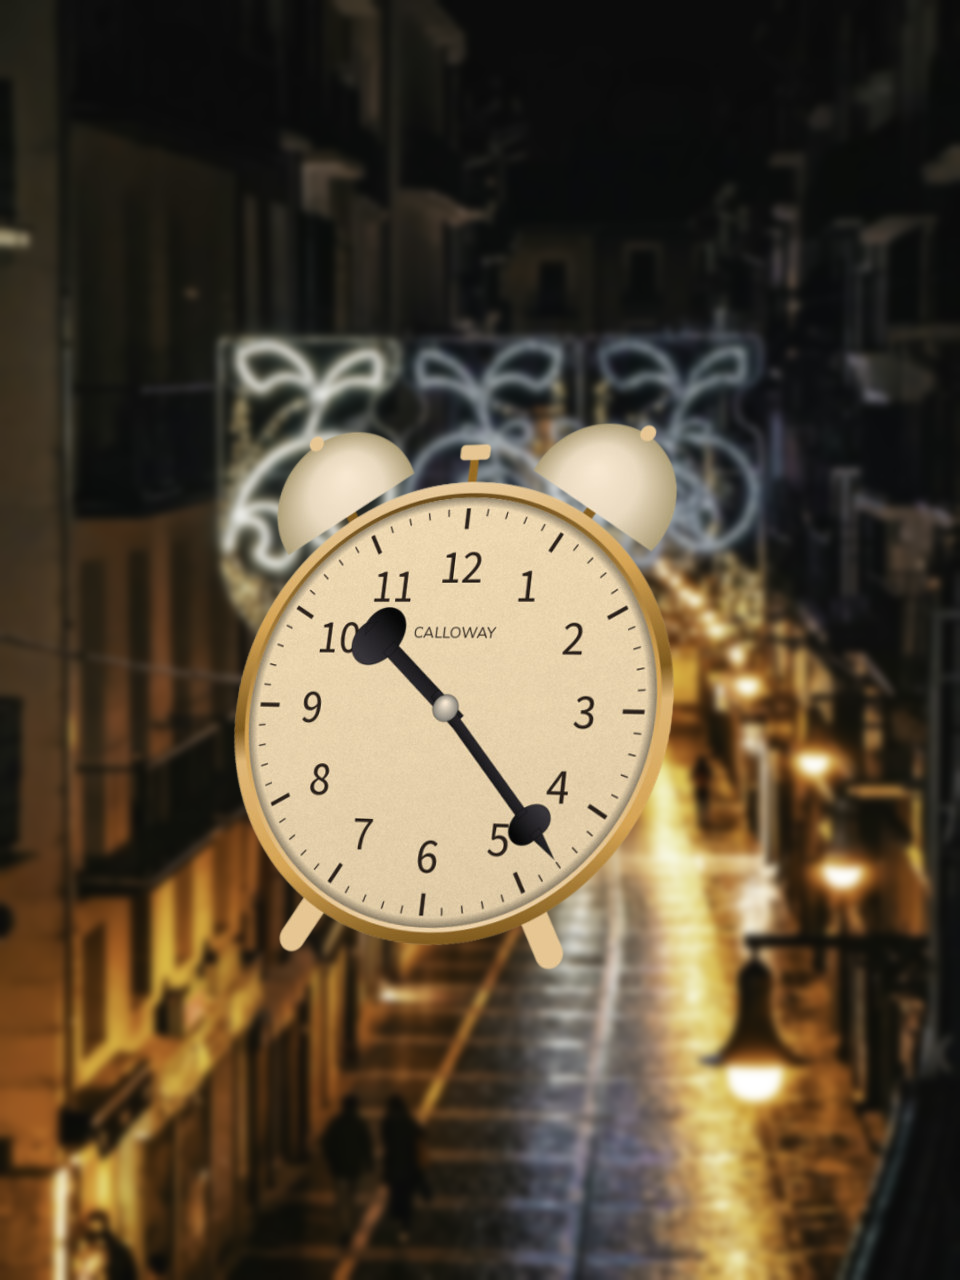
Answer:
10,23
